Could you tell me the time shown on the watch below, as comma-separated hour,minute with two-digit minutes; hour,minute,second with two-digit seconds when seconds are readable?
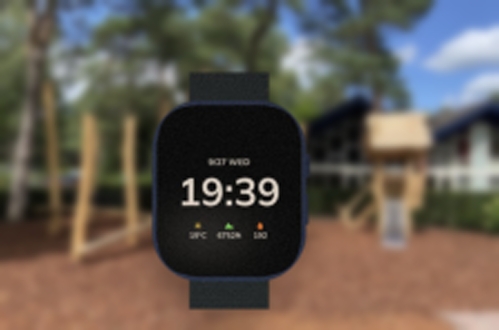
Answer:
19,39
